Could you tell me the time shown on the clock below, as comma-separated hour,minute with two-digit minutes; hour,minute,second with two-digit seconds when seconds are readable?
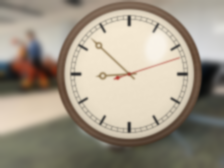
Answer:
8,52,12
